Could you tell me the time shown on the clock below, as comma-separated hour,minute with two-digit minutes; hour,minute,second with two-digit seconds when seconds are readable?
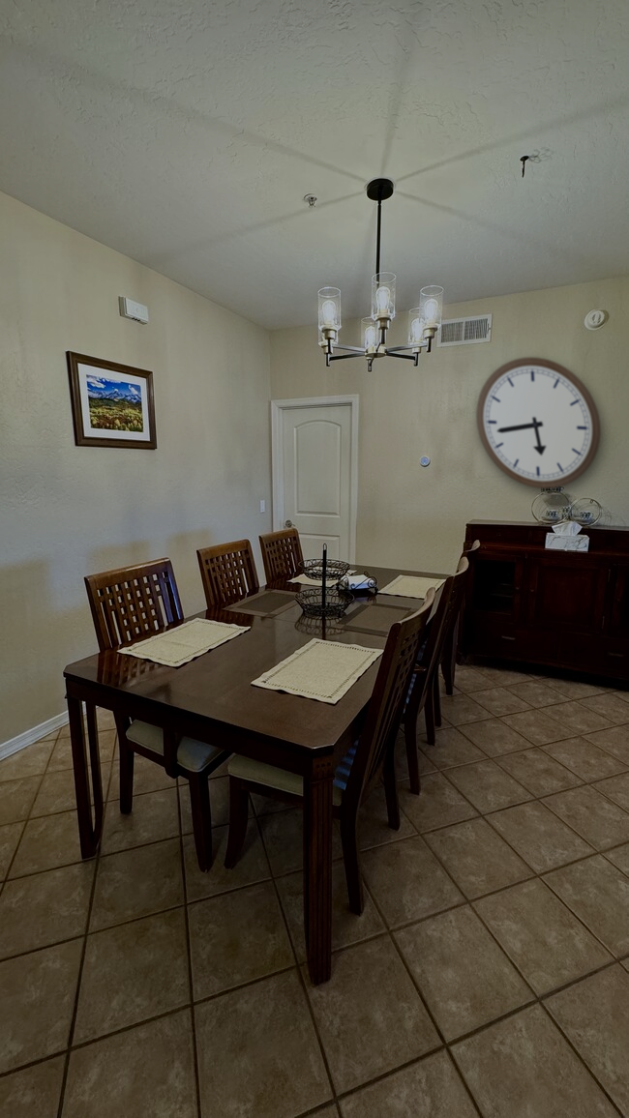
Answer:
5,43
